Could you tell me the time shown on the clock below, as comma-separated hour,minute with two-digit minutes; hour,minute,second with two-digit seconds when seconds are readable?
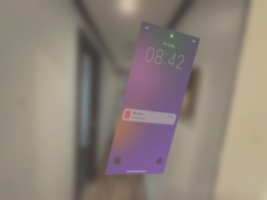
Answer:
8,42
